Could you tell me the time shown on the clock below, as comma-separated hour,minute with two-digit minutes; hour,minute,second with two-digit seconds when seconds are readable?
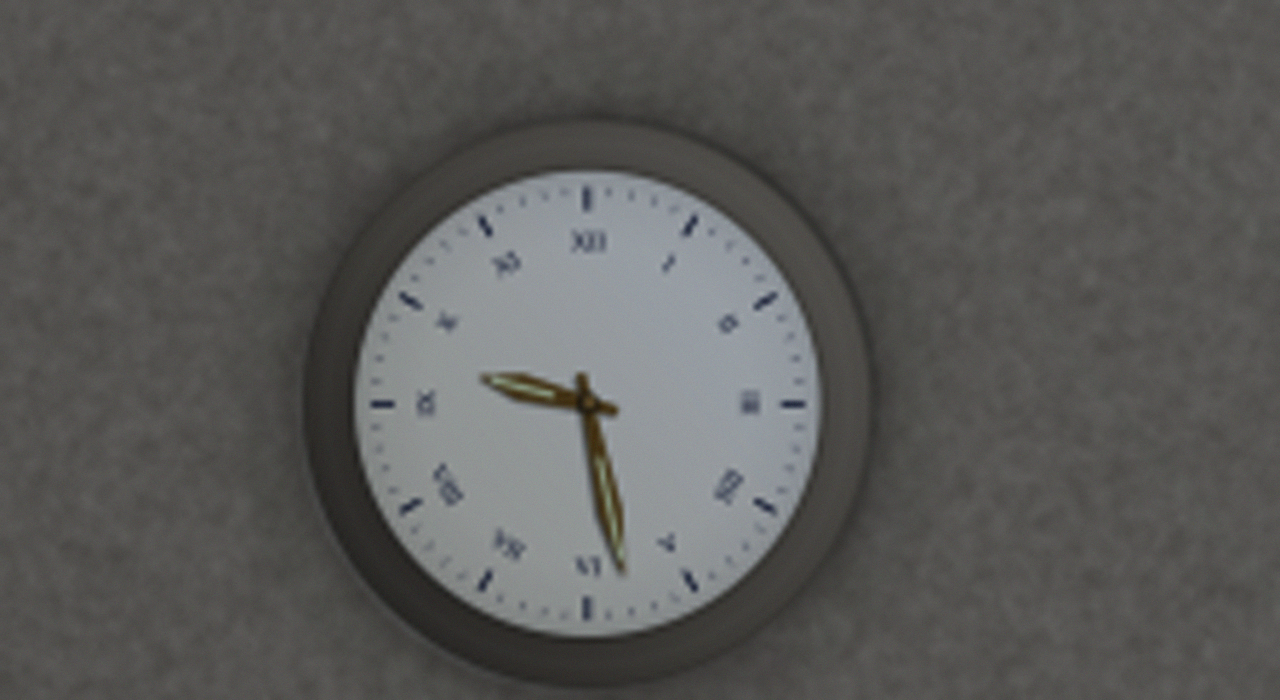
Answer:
9,28
